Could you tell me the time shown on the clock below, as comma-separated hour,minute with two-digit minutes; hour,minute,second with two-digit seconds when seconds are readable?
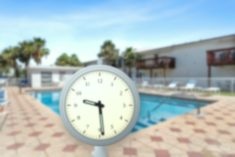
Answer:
9,29
